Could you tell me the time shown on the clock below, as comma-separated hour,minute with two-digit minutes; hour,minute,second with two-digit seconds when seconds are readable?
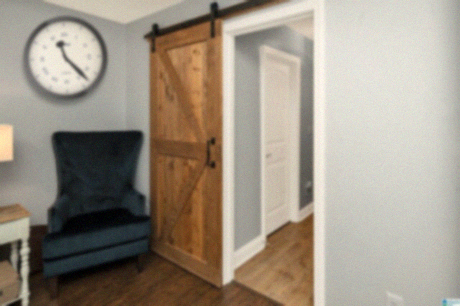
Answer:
11,23
